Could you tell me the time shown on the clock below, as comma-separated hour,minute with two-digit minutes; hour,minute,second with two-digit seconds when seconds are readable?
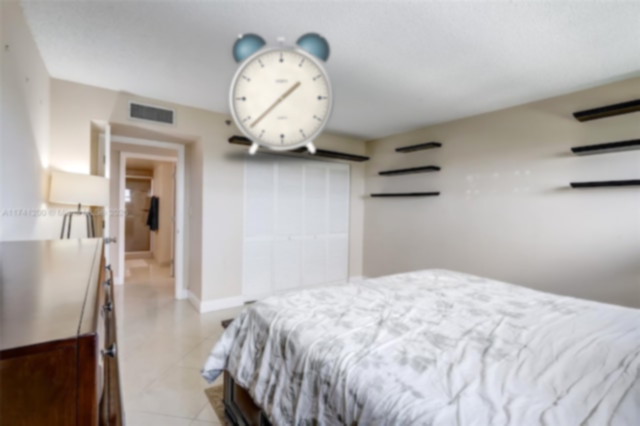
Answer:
1,38
